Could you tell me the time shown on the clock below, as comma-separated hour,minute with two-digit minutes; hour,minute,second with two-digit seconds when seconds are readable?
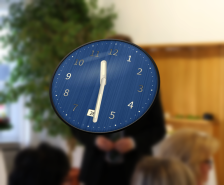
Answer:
11,29
